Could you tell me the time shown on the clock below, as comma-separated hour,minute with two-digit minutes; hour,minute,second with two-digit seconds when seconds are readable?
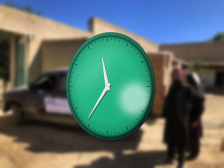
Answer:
11,36
